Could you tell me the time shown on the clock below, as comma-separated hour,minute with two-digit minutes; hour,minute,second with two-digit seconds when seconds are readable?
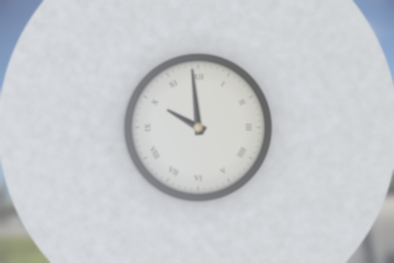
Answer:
9,59
